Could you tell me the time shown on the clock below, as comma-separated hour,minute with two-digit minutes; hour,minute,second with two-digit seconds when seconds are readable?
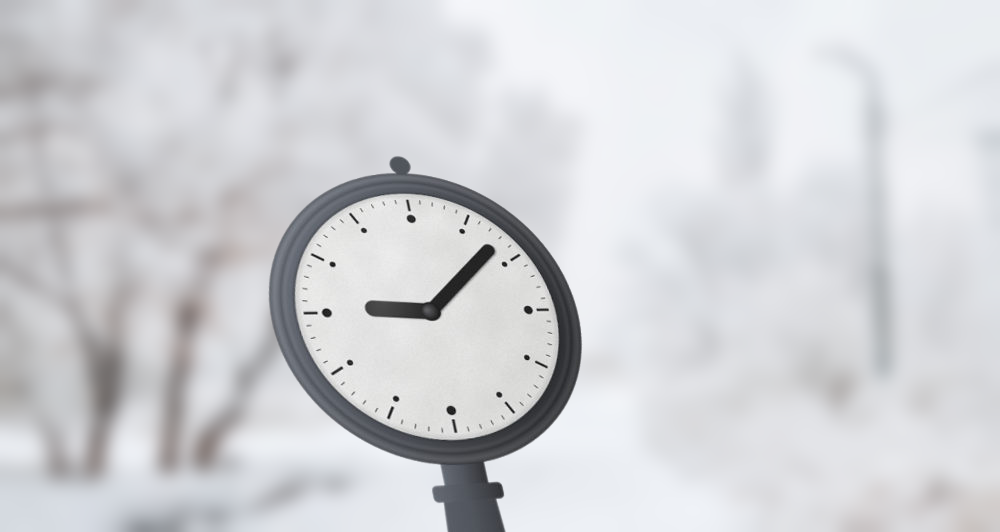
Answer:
9,08
